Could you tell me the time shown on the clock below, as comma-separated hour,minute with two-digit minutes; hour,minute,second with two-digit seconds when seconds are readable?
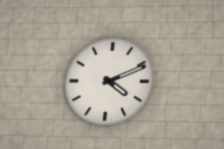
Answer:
4,11
